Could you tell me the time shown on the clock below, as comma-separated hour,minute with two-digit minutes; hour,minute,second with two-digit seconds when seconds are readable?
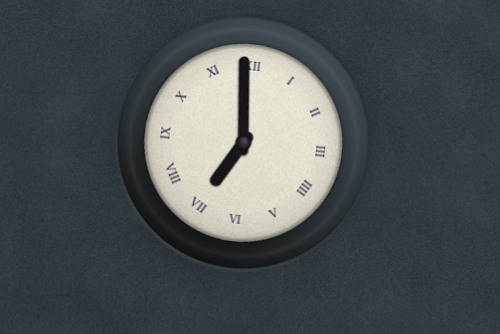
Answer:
6,59
